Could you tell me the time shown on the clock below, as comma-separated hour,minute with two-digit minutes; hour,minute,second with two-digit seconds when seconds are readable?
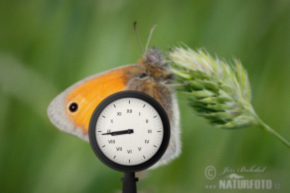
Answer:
8,44
